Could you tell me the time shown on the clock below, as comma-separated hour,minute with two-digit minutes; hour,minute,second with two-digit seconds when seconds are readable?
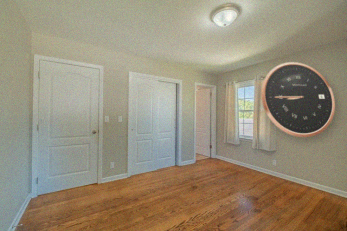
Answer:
8,45
